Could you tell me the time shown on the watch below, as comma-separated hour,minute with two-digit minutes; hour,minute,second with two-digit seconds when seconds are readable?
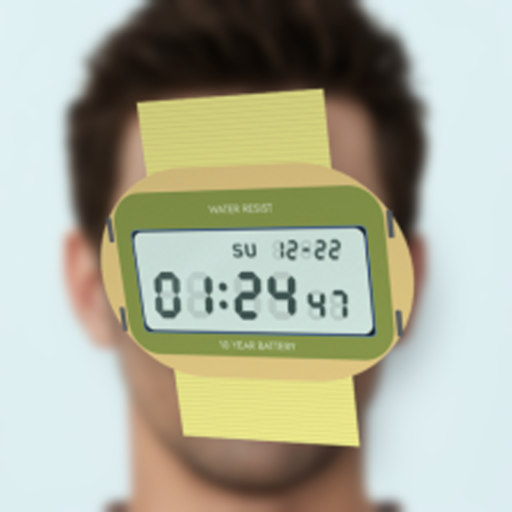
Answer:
1,24,47
